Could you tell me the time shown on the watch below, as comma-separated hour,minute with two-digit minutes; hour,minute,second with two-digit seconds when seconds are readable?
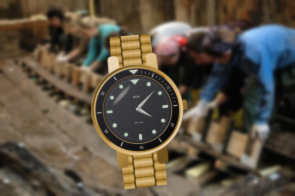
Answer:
4,08
